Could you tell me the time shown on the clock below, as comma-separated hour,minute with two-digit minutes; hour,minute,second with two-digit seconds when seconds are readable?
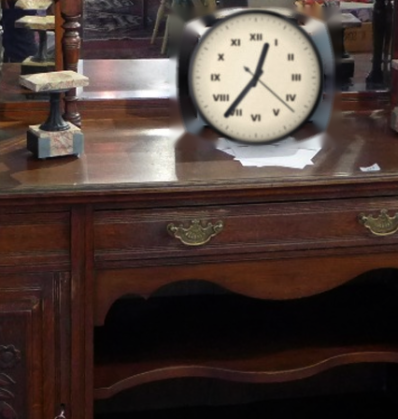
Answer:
12,36,22
